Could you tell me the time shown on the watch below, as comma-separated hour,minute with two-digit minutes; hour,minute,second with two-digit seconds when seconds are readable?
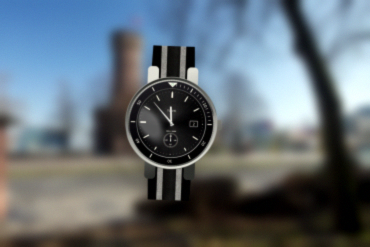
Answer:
11,53
